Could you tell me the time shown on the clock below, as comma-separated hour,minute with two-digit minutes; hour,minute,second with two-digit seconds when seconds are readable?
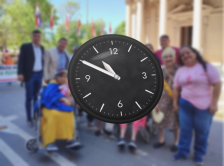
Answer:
10,50
